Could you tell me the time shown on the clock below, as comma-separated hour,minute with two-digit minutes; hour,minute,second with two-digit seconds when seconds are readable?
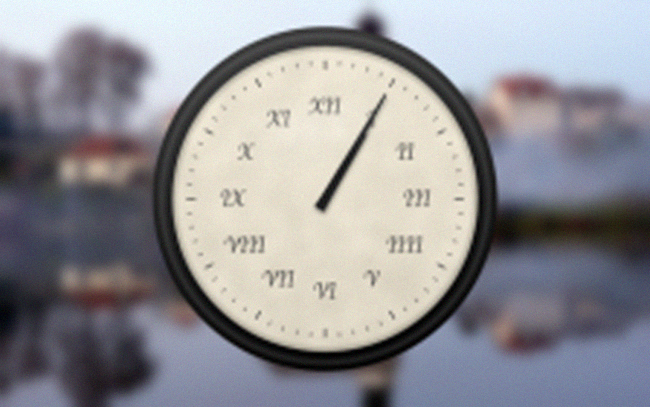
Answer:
1,05
